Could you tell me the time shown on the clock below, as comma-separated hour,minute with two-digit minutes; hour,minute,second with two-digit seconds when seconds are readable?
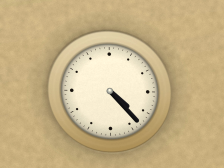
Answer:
4,23
